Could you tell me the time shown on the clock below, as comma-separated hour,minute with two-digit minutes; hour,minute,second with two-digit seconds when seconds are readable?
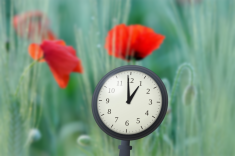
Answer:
12,59
